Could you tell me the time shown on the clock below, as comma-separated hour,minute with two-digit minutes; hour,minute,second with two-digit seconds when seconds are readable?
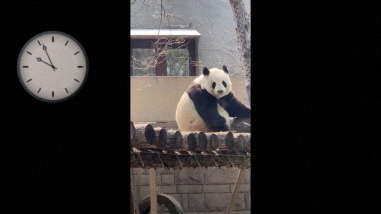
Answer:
9,56
